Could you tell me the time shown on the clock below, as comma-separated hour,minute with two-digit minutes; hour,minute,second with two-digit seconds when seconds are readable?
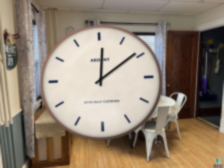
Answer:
12,09
